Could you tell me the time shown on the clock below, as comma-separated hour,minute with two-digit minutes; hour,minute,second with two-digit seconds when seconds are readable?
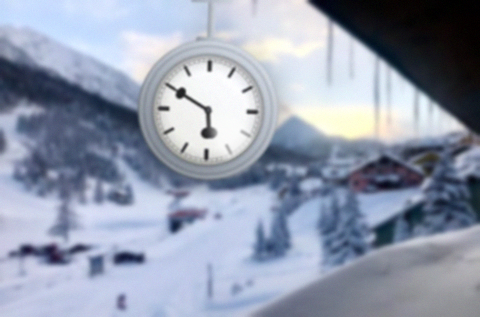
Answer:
5,50
